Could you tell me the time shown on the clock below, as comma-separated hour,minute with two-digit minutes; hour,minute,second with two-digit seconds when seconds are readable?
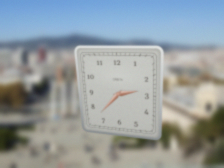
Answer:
2,37
